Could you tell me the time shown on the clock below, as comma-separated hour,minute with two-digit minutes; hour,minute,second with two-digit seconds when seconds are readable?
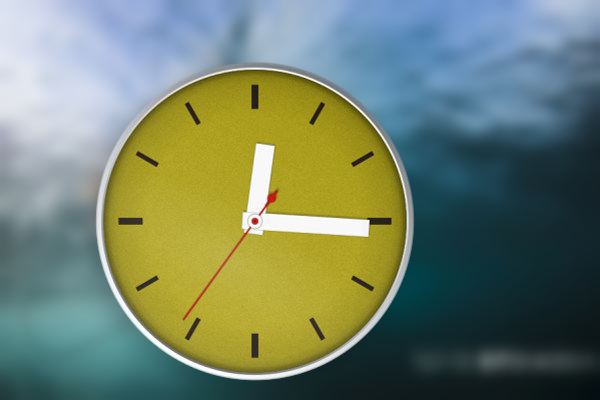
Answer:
12,15,36
